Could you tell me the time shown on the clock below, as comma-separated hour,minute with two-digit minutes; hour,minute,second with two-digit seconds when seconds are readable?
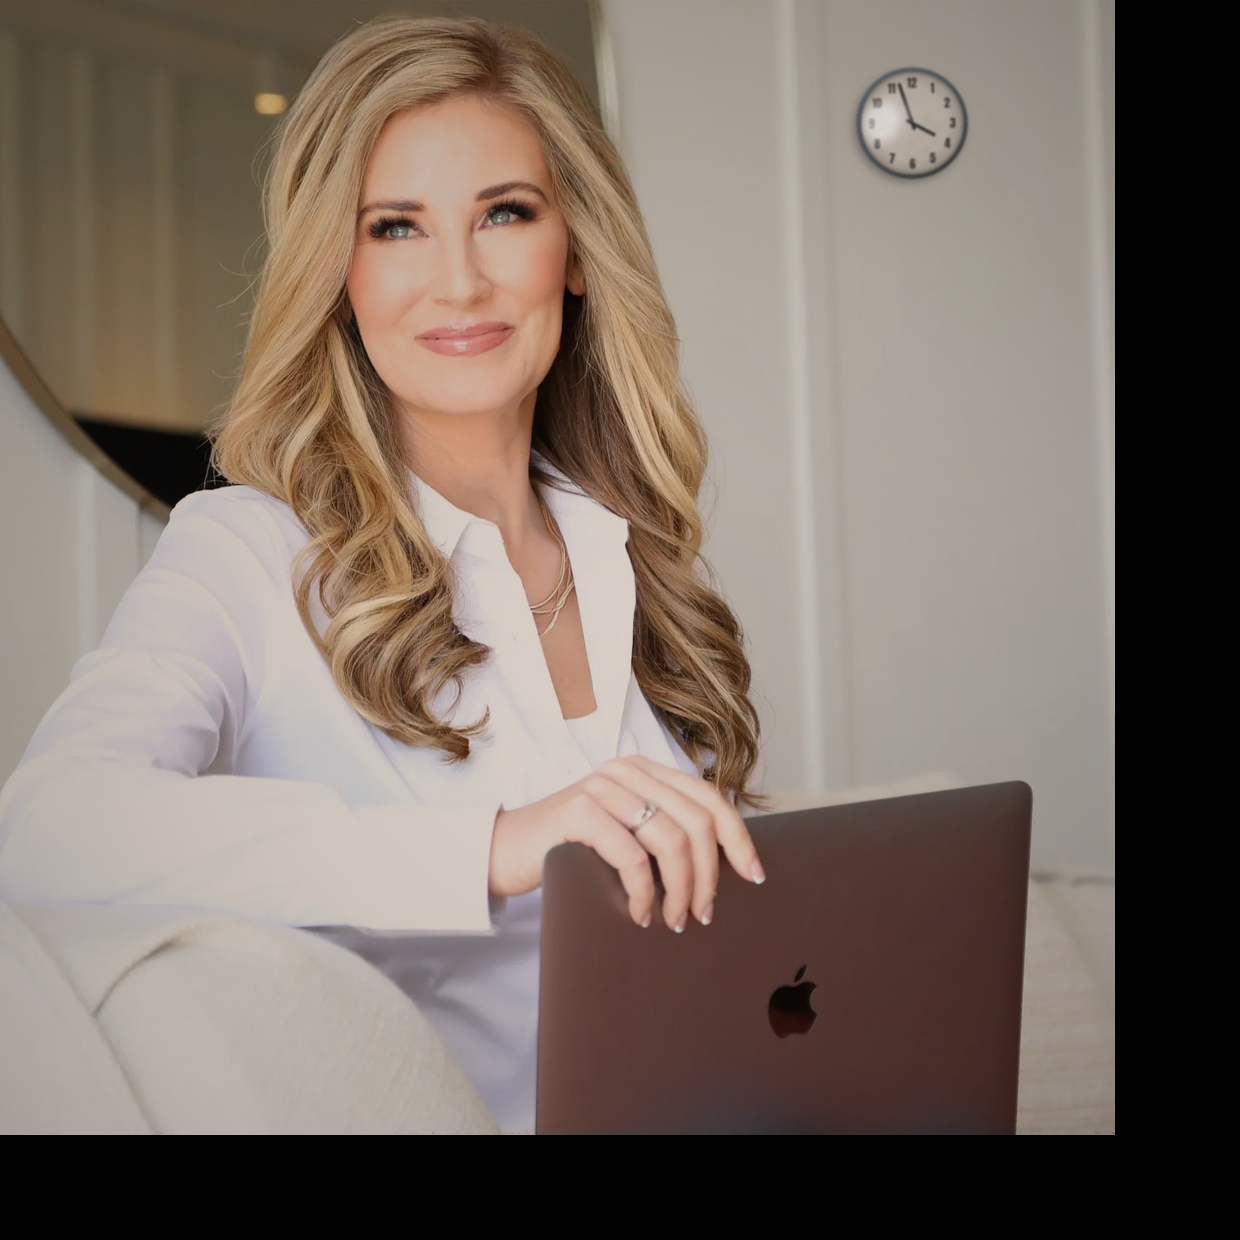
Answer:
3,57
